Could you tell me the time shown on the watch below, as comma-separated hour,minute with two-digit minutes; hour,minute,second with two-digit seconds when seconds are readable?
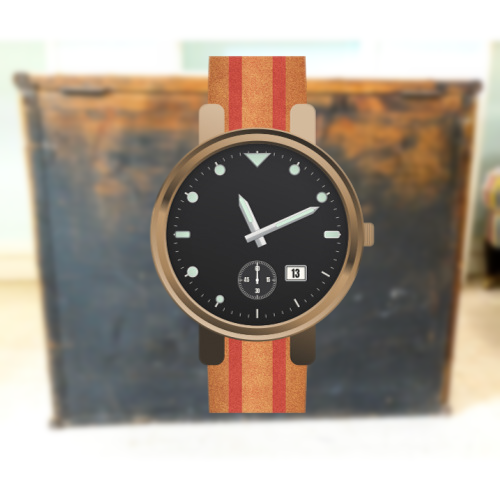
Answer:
11,11
